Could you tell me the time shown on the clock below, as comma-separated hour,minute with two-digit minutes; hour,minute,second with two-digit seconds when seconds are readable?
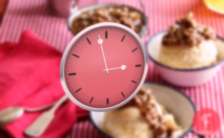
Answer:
2,58
